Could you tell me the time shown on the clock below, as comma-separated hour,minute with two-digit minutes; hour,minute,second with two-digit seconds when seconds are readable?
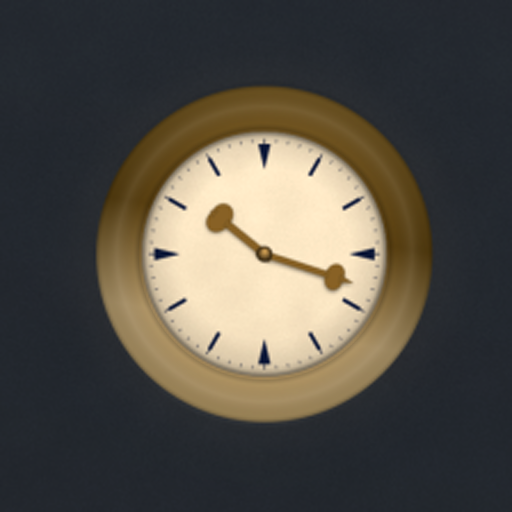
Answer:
10,18
